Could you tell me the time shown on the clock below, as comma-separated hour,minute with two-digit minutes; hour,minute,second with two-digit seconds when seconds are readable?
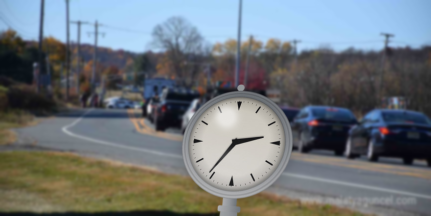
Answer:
2,36
